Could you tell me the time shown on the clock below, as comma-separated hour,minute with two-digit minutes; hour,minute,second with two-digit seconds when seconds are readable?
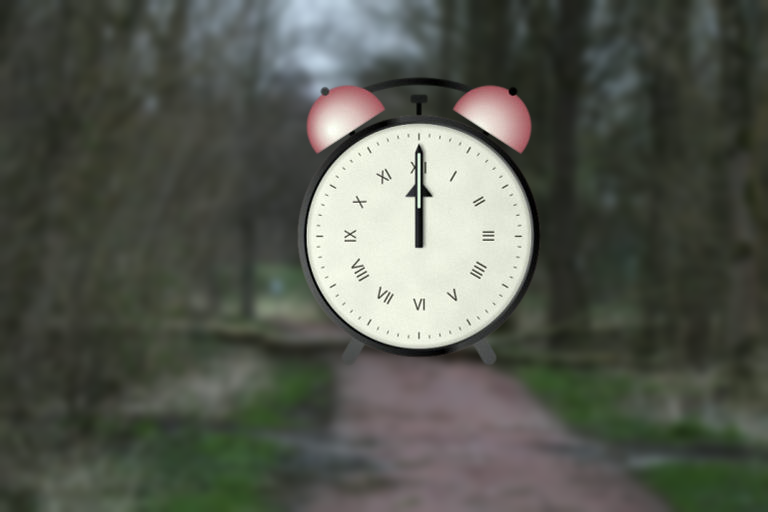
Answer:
12,00
